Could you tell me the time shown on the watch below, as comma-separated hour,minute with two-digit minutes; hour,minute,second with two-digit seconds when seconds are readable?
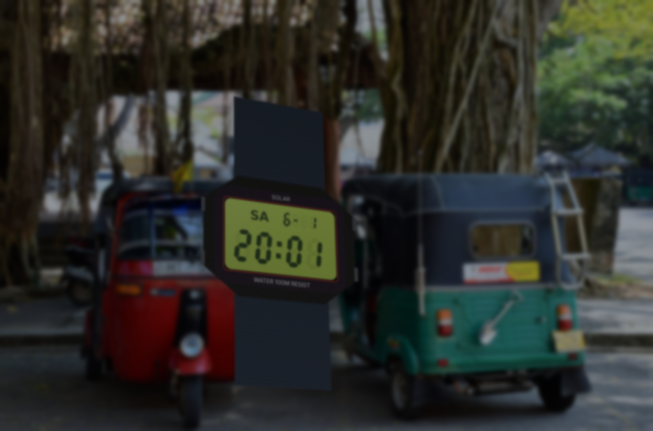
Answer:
20,01
